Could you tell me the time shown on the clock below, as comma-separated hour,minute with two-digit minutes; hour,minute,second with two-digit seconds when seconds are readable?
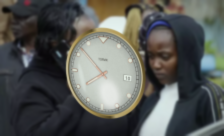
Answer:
7,52
